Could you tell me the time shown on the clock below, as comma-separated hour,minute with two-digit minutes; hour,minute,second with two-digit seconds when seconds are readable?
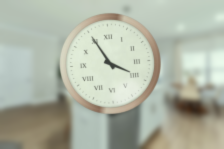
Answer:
3,55
